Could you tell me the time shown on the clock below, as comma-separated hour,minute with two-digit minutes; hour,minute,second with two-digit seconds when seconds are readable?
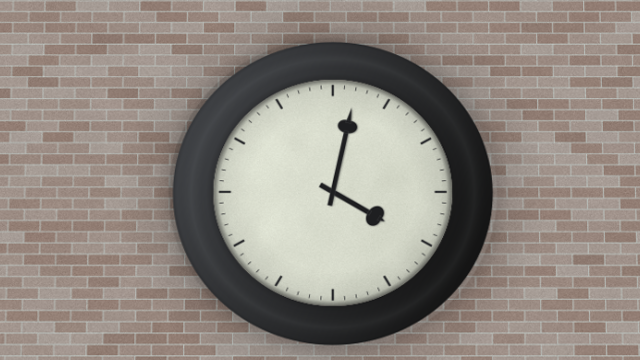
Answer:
4,02
